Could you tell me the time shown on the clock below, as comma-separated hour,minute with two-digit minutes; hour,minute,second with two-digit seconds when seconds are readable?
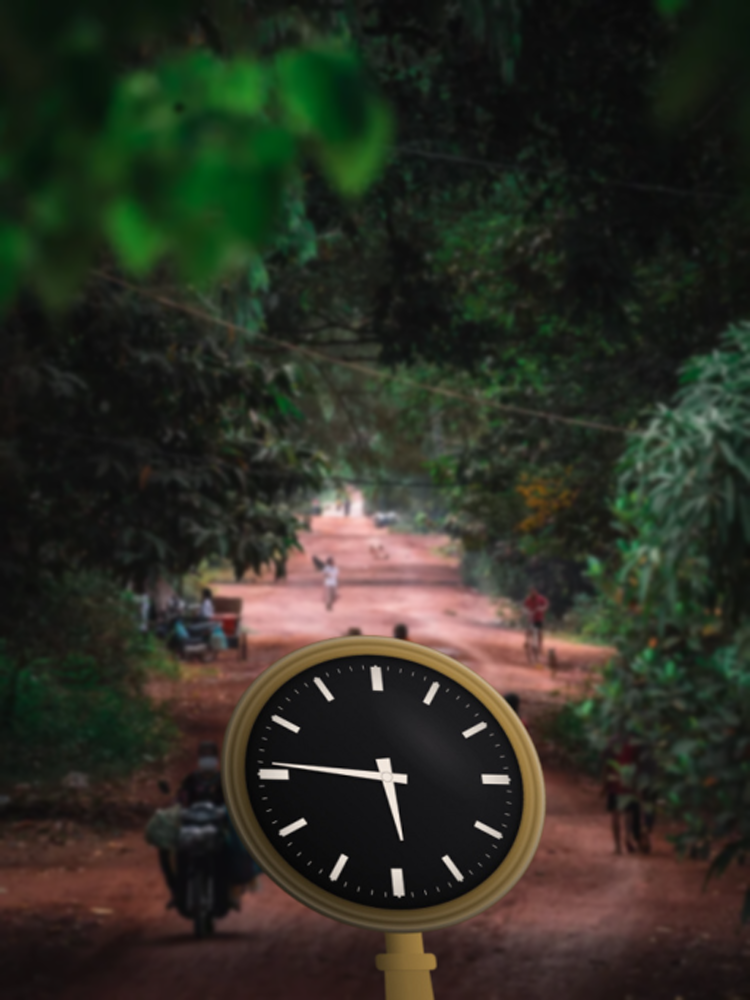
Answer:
5,46
